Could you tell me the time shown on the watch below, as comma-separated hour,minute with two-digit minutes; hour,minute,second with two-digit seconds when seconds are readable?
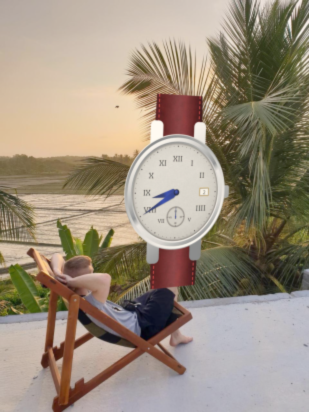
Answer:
8,40
